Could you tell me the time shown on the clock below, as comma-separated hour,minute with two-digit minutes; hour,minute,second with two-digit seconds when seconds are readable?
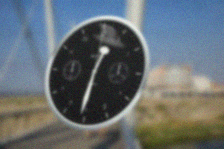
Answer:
12,31
